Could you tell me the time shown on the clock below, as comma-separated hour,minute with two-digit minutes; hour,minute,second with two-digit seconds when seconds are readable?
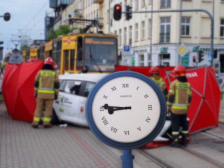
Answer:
8,46
